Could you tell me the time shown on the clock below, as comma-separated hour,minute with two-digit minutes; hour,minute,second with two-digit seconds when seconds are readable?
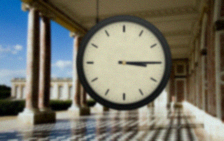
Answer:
3,15
